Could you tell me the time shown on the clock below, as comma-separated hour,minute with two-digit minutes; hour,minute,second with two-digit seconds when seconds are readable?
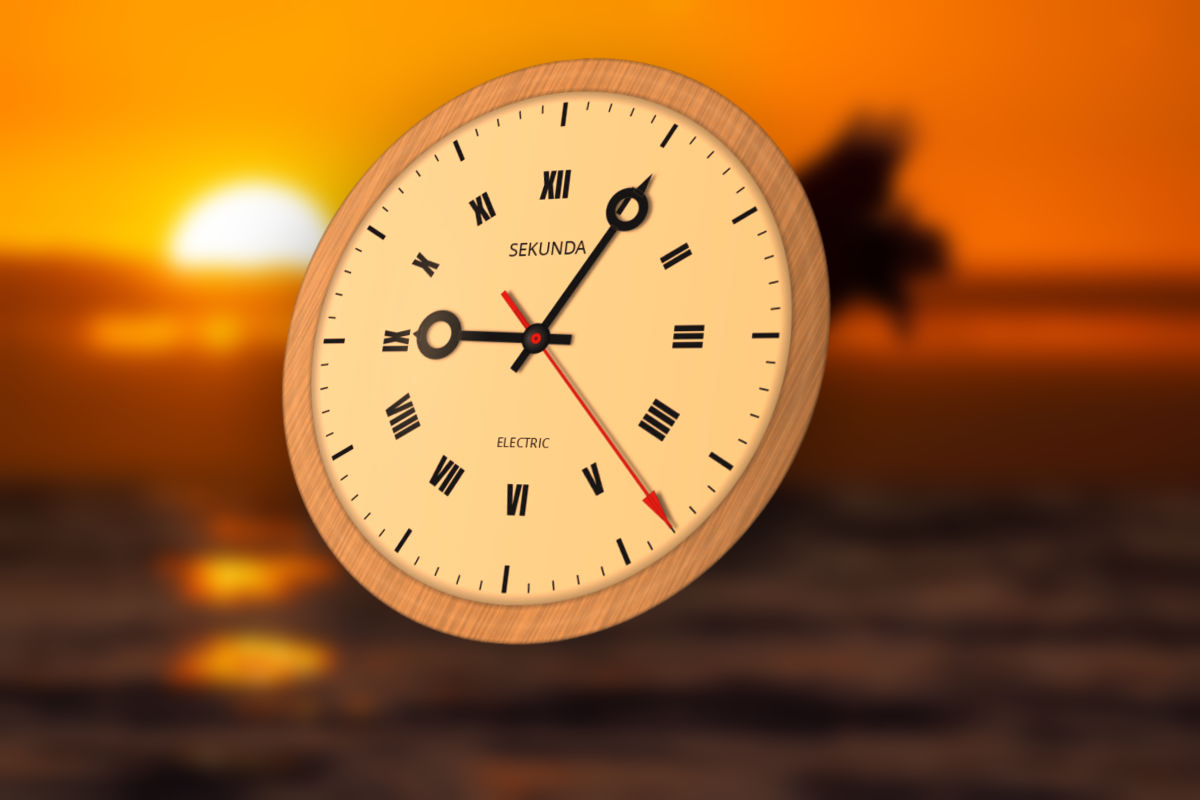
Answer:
9,05,23
